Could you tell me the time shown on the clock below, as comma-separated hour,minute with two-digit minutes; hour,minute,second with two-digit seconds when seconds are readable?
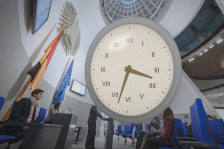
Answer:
3,33
